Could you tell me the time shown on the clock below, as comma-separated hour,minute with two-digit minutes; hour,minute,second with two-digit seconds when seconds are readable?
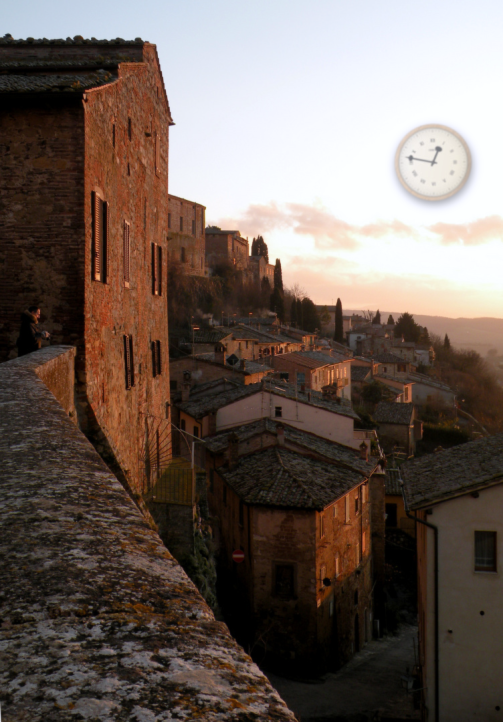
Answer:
12,47
